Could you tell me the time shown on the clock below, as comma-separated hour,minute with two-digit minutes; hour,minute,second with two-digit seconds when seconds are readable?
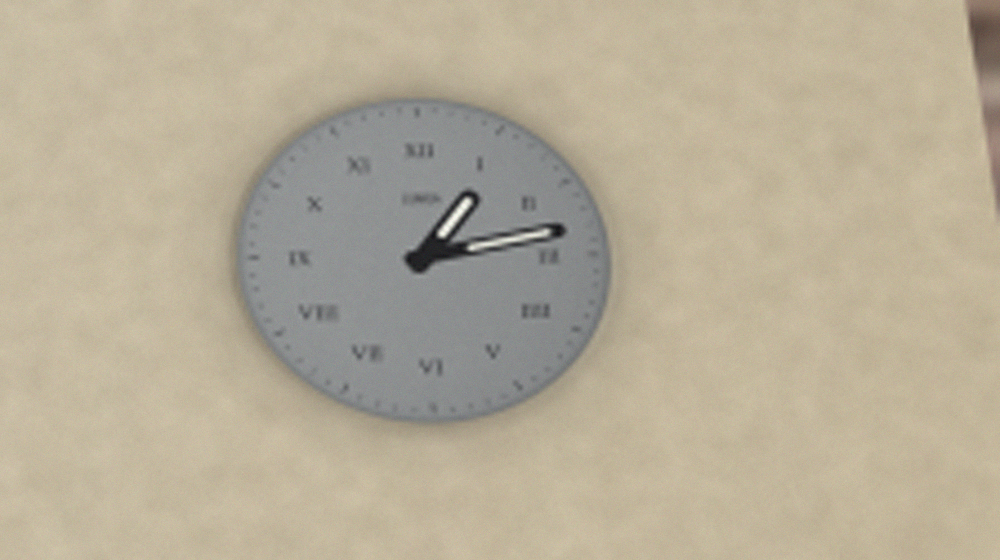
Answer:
1,13
